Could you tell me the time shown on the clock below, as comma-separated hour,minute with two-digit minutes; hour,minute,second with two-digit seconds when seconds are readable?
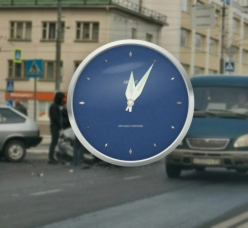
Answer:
12,05
